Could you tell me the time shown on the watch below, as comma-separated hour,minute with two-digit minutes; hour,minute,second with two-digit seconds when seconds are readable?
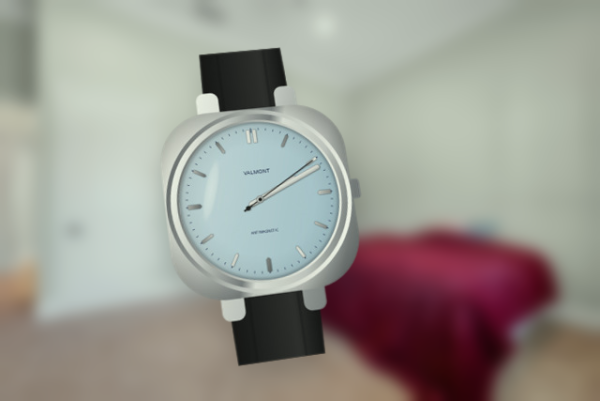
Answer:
2,11,10
